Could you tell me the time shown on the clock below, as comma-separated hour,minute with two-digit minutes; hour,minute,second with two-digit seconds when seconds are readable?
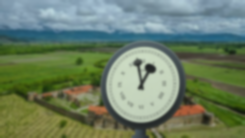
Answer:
12,58
